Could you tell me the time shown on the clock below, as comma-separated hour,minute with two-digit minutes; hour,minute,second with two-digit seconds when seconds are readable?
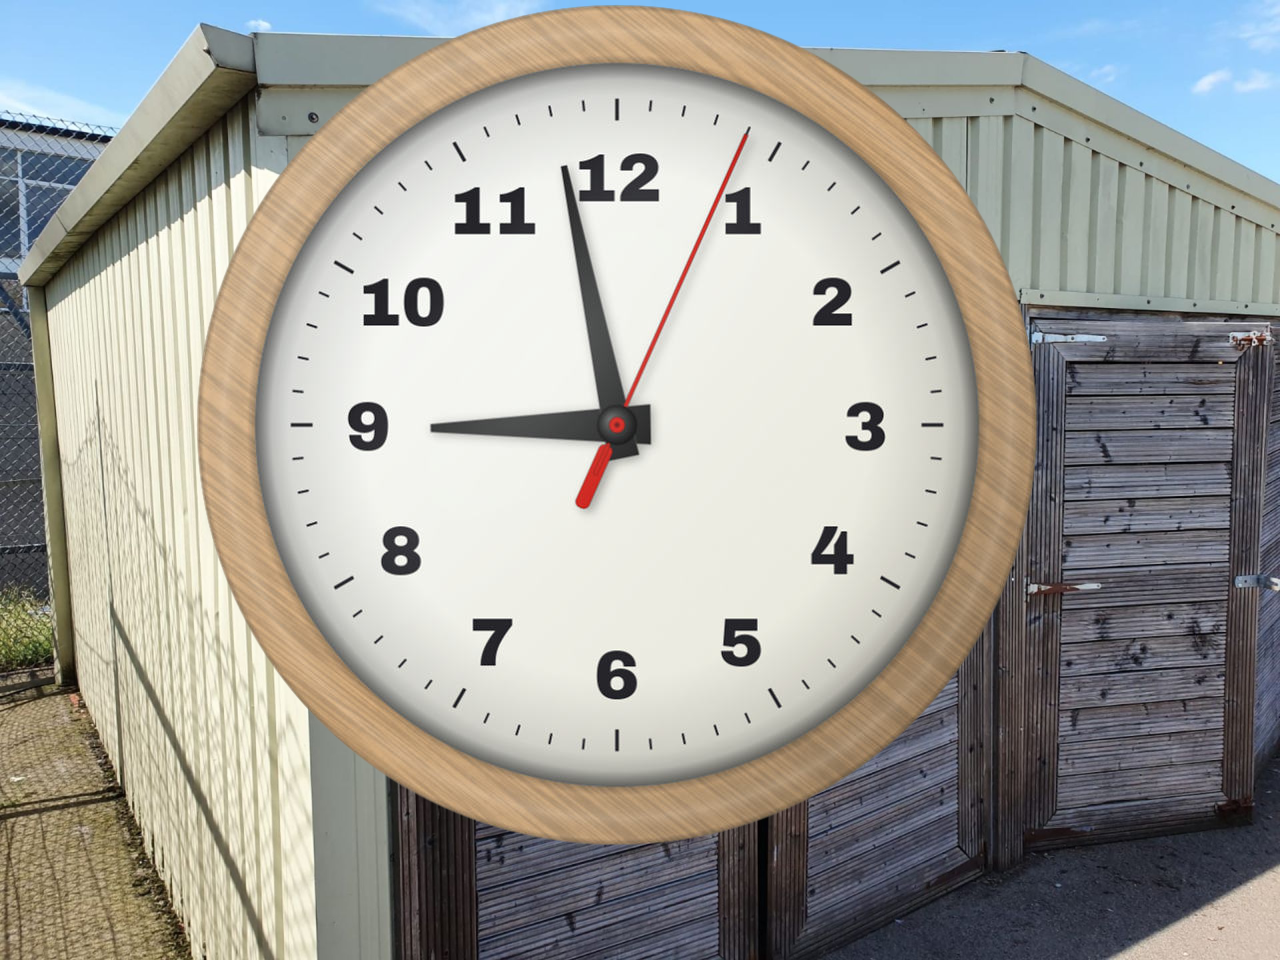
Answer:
8,58,04
